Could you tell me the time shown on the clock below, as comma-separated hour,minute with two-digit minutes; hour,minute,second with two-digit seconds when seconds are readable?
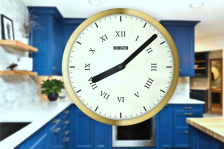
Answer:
8,08
